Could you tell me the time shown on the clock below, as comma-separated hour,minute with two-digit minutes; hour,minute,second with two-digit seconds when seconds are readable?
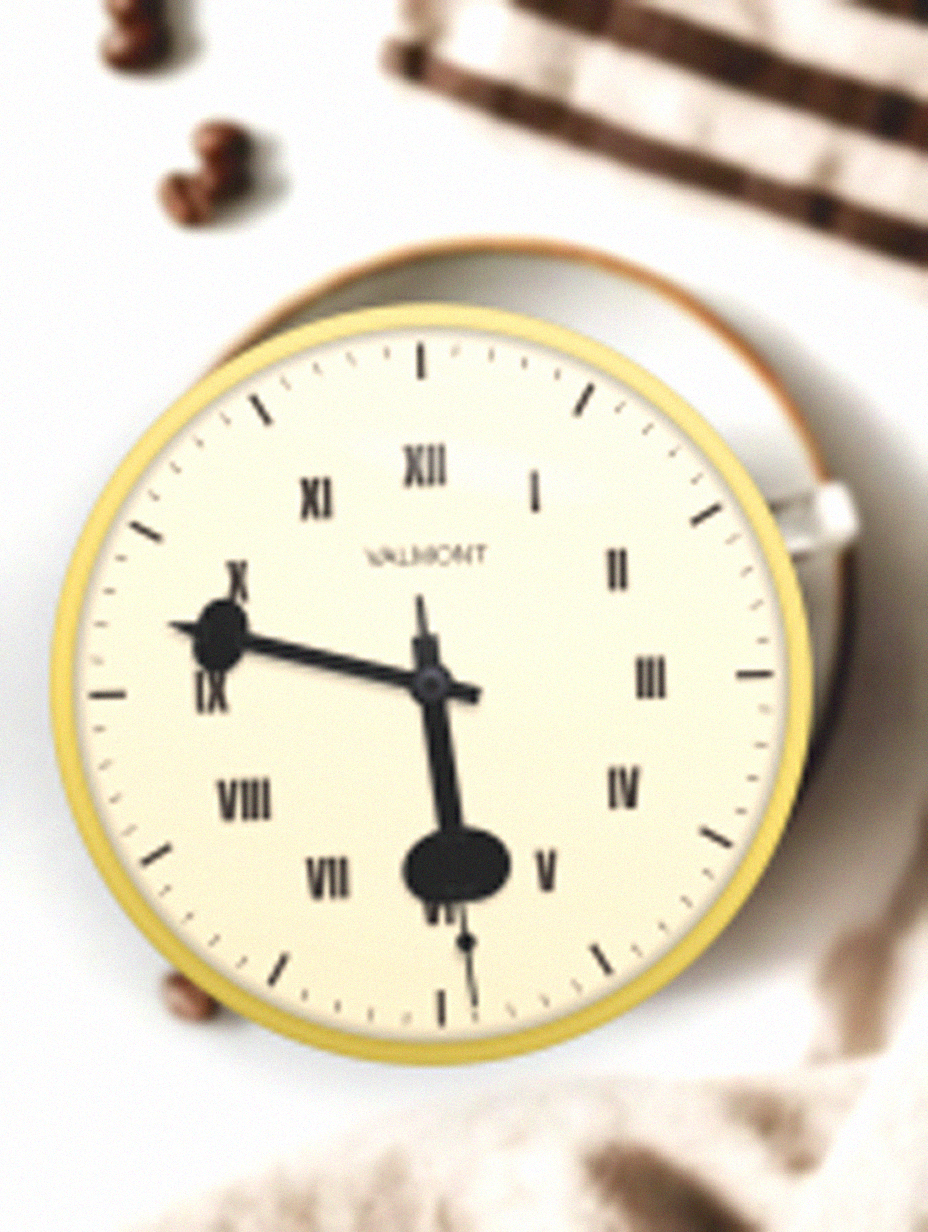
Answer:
5,47,29
